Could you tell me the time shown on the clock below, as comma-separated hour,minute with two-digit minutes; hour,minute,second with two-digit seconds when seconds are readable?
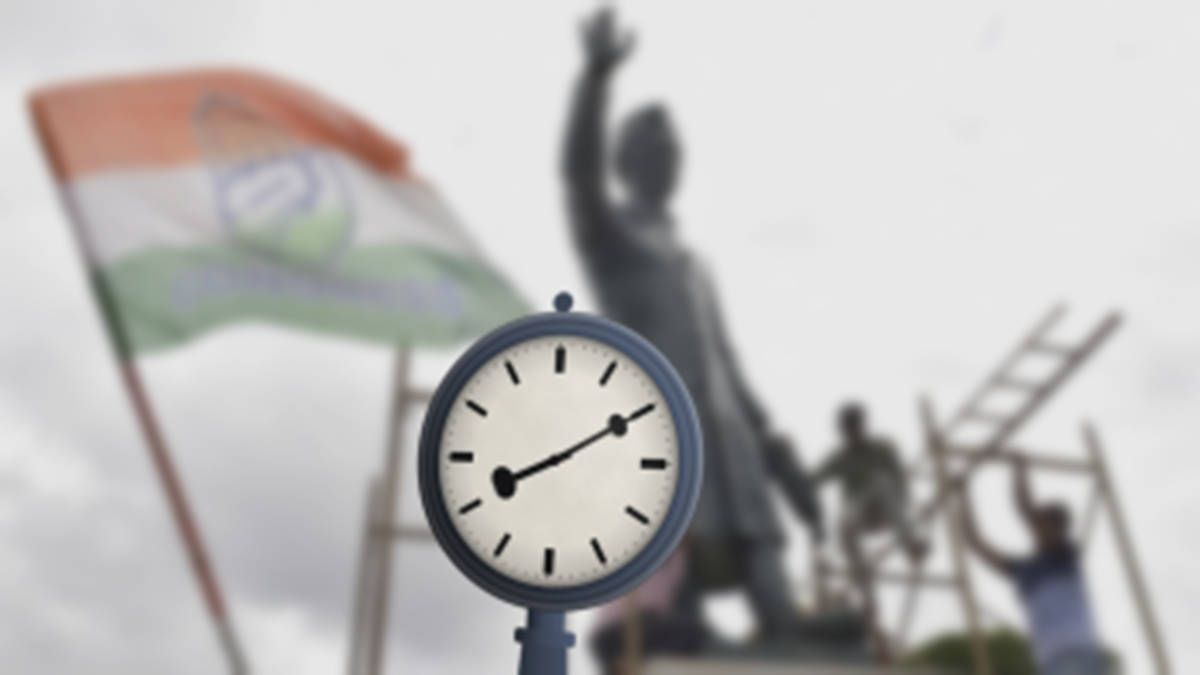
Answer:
8,10
